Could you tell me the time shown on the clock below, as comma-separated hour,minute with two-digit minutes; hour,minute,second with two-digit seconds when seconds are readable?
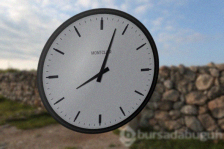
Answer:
8,03
